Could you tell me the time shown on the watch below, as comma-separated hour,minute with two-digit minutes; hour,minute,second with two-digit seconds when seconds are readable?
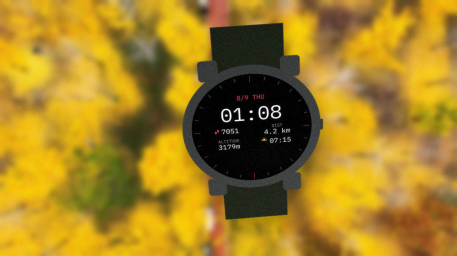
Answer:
1,08
